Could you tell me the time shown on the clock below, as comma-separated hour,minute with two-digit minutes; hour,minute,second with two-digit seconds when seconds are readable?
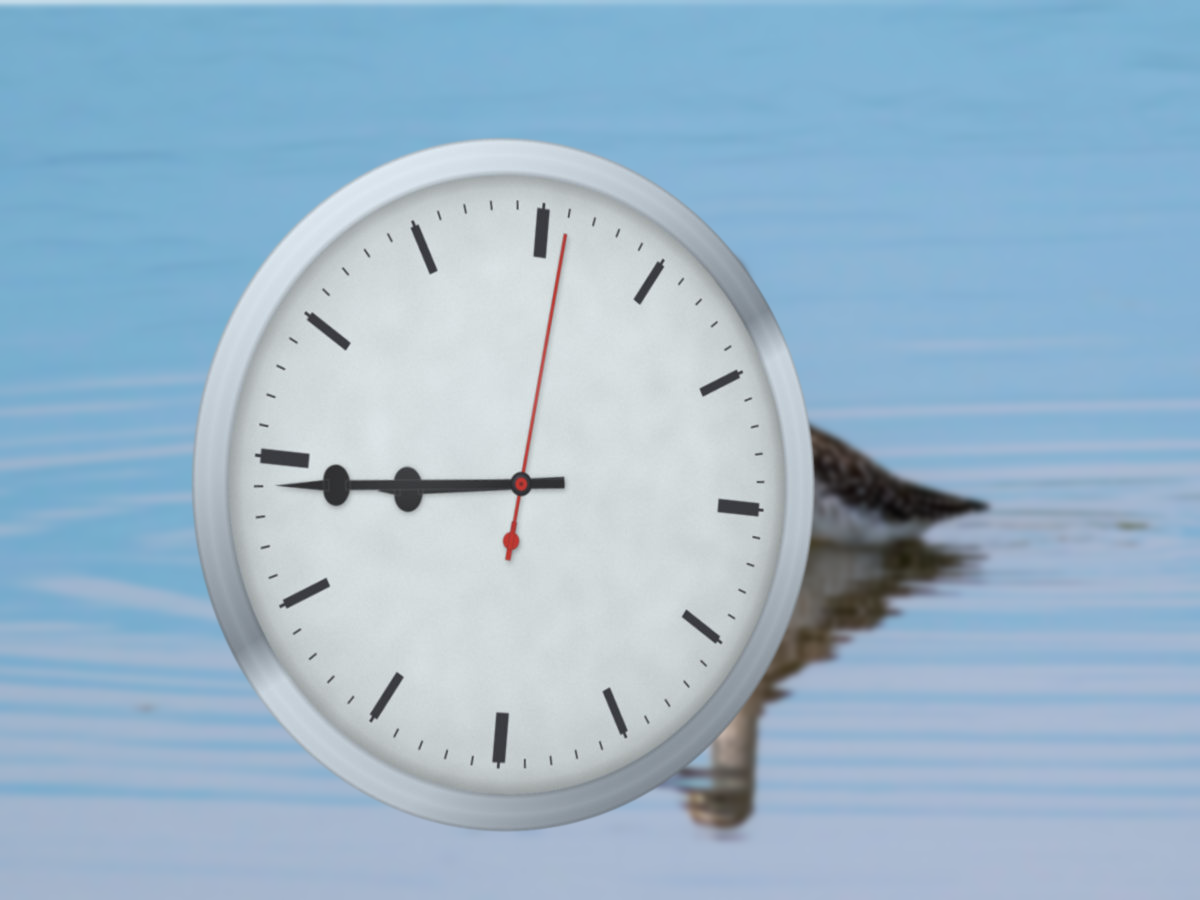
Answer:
8,44,01
